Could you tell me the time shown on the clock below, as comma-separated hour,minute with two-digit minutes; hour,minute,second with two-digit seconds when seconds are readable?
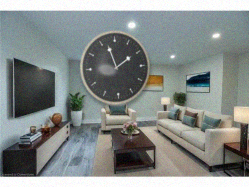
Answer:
1,57
